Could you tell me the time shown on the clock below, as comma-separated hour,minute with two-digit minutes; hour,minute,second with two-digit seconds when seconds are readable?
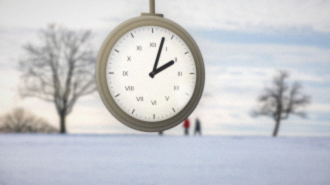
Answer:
2,03
